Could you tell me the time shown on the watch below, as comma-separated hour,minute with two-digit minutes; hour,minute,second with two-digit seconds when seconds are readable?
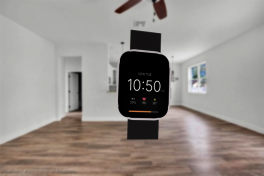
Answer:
10,50
